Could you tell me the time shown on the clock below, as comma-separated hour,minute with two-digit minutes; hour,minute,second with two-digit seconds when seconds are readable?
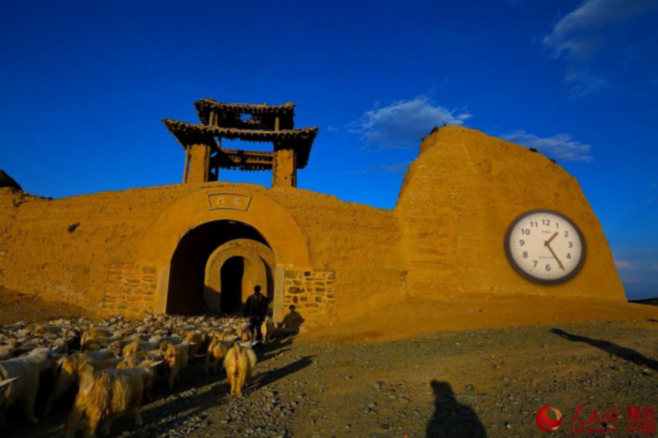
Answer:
1,25
